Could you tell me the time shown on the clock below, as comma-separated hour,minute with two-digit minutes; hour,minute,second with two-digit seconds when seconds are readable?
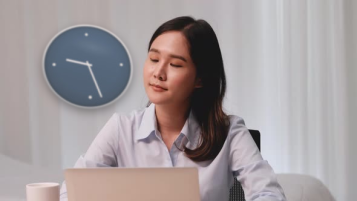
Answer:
9,27
